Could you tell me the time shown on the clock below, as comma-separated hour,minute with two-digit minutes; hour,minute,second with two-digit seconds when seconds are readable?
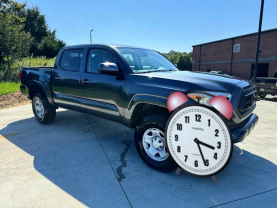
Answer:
3,26
